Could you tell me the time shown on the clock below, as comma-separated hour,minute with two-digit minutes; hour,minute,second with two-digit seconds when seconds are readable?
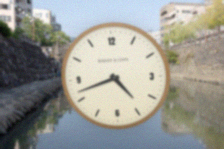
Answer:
4,42
